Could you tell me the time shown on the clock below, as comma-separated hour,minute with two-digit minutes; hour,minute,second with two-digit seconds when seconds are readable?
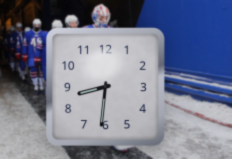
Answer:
8,31
